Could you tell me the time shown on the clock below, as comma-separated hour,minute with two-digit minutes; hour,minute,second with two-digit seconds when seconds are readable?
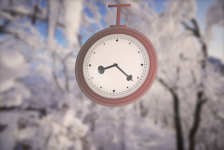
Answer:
8,22
